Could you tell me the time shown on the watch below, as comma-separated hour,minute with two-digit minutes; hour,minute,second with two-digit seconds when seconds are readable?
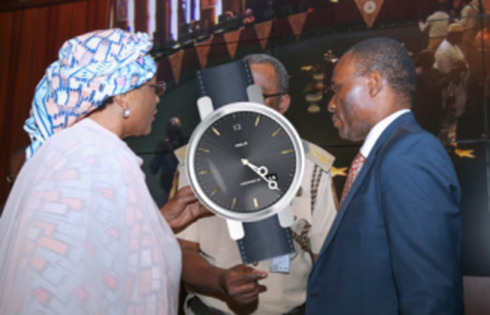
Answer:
4,24
